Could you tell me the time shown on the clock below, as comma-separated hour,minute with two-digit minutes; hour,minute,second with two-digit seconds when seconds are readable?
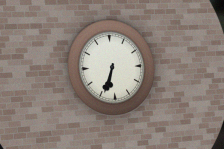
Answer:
6,34
